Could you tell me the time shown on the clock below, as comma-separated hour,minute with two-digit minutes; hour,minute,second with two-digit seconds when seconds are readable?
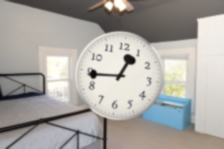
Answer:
12,44
